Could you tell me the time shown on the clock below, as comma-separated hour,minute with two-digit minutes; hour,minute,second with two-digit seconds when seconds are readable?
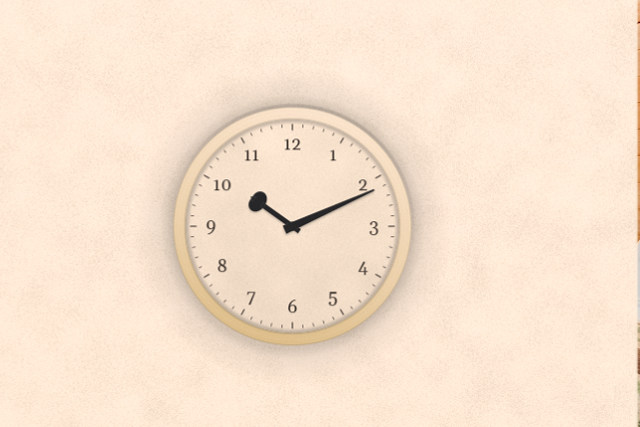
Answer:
10,11
